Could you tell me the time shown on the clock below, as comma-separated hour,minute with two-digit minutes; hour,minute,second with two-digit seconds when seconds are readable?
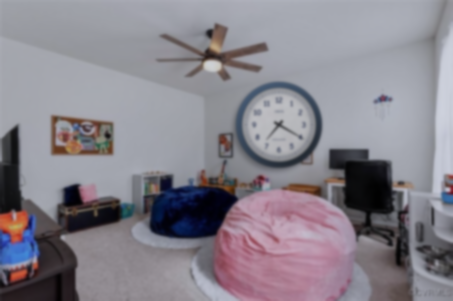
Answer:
7,20
